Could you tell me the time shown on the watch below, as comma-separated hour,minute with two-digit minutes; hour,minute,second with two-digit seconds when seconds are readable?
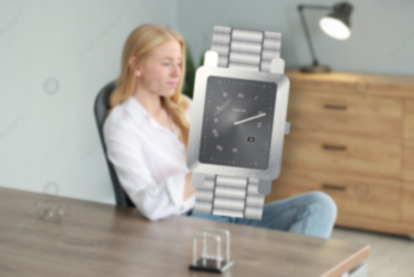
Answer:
2,11
